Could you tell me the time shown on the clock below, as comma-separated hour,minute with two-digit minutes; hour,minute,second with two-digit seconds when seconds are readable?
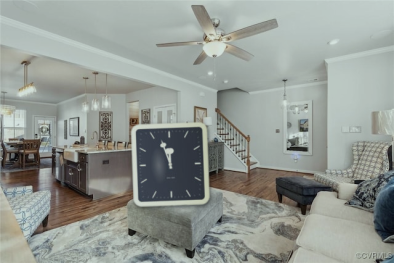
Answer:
11,57
